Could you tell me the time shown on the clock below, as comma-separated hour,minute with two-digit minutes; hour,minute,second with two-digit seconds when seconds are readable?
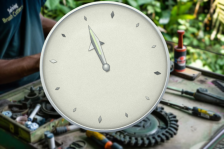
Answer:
10,55
